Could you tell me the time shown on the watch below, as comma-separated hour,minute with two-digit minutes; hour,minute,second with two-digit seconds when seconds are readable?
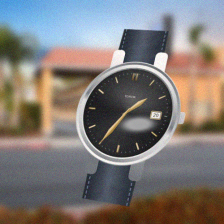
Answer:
1,35
